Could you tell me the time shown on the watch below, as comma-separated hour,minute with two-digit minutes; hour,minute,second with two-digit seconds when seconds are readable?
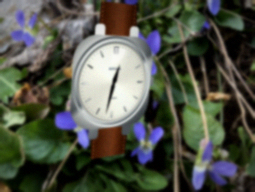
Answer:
12,32
